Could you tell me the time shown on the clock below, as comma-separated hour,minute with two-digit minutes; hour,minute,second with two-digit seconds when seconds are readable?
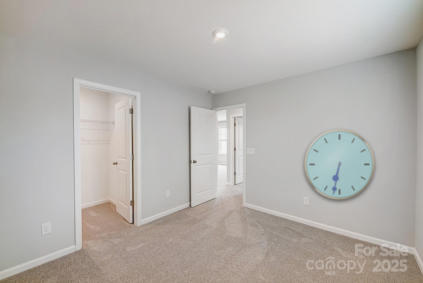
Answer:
6,32
